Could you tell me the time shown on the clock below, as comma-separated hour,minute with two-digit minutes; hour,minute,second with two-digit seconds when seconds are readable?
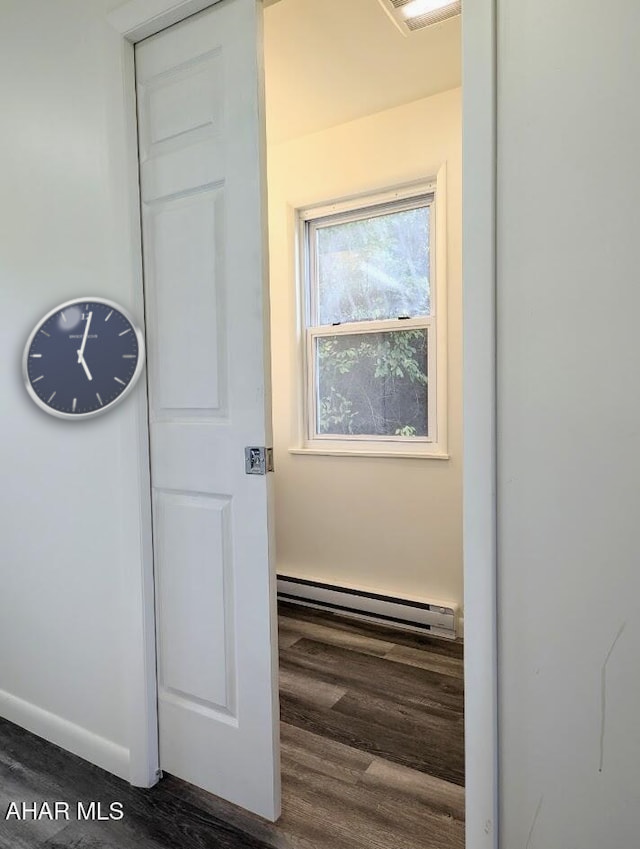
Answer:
5,01
